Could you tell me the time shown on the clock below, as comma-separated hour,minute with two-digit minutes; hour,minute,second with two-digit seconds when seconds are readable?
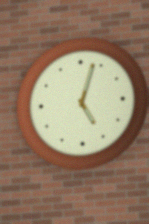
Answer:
5,03
